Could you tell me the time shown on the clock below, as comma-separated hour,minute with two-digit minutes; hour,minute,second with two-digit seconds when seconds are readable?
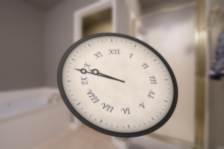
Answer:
9,48
